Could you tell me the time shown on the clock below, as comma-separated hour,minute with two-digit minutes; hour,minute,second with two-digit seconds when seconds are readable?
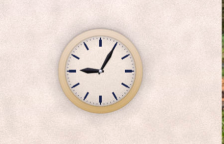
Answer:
9,05
